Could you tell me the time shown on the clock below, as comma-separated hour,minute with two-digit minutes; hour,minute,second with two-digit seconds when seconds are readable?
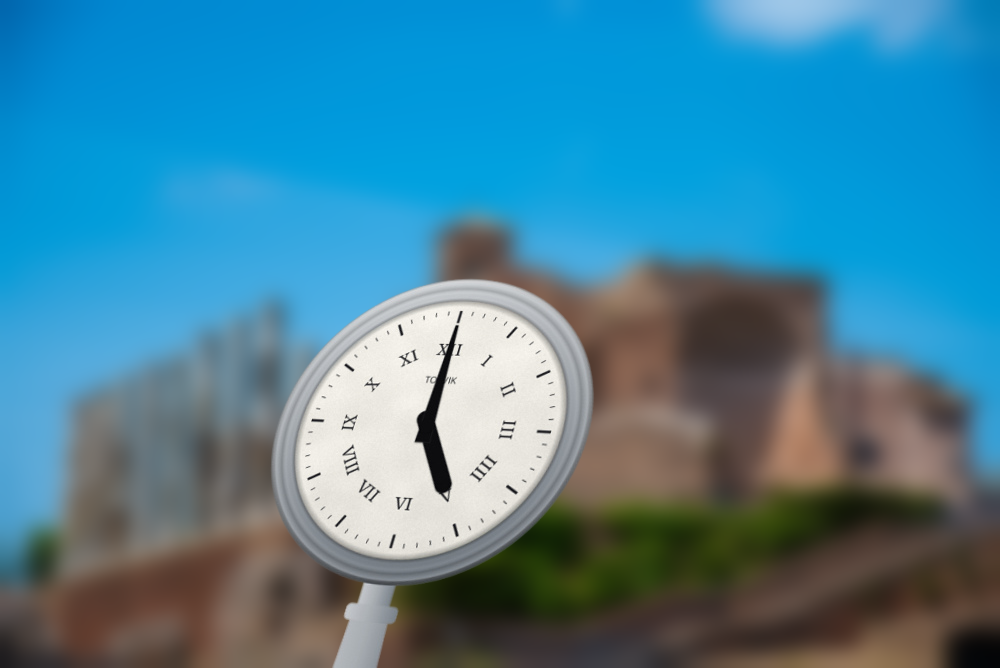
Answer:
5,00
